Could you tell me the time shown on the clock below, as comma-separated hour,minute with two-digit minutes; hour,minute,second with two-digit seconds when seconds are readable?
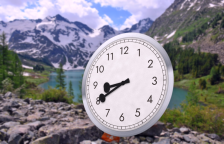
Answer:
8,40
